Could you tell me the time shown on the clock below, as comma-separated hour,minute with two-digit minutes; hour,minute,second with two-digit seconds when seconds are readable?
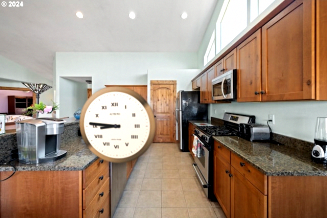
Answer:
8,46
